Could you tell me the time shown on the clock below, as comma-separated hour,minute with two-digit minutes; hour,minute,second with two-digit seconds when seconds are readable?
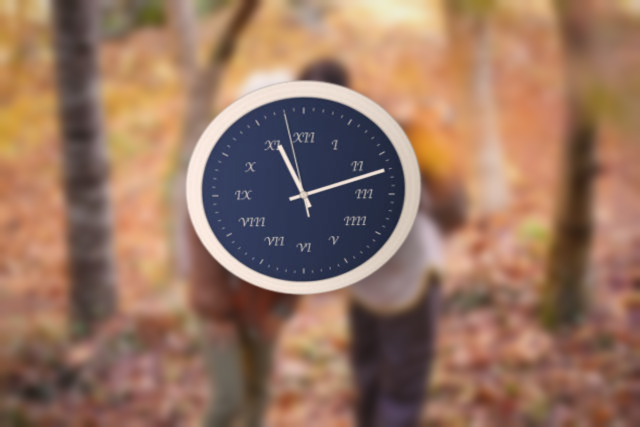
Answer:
11,11,58
